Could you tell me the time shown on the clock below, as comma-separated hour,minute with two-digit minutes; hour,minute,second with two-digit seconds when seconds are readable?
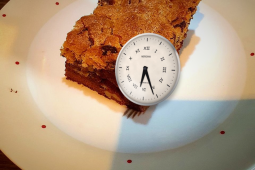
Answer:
6,26
